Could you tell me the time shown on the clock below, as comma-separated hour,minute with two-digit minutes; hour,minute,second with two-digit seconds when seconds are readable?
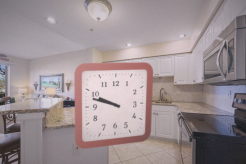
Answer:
9,48
